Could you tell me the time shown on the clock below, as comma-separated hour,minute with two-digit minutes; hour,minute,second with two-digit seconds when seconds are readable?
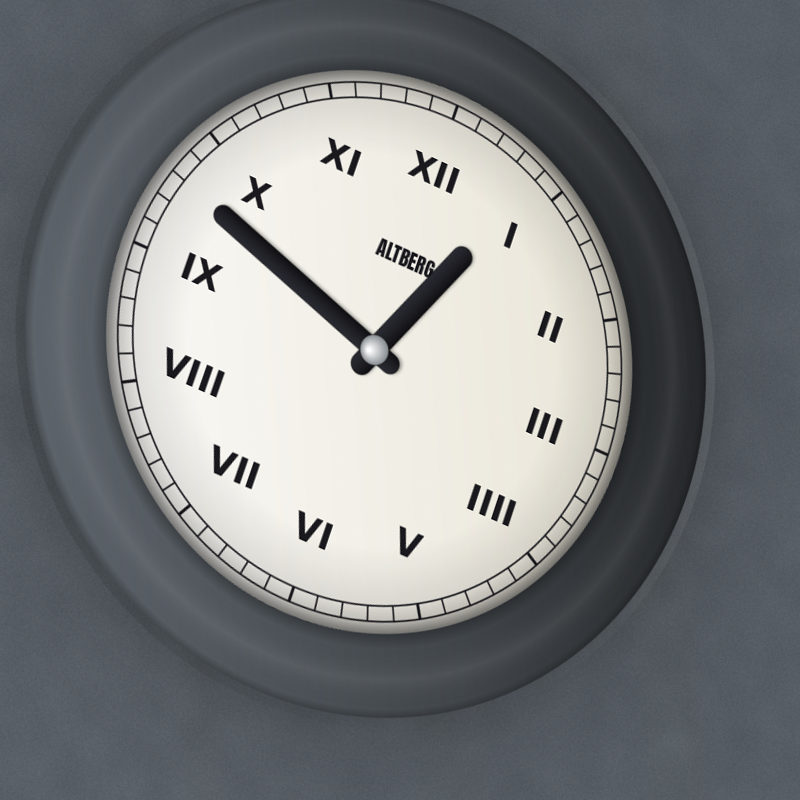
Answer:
12,48
